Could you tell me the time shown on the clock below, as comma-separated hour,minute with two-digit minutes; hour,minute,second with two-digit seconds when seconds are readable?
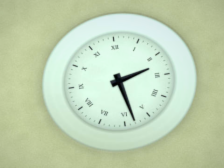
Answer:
2,28
